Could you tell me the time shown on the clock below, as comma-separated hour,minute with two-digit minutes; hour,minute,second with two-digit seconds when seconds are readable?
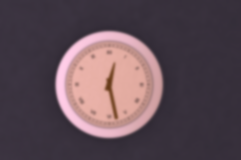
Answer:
12,28
